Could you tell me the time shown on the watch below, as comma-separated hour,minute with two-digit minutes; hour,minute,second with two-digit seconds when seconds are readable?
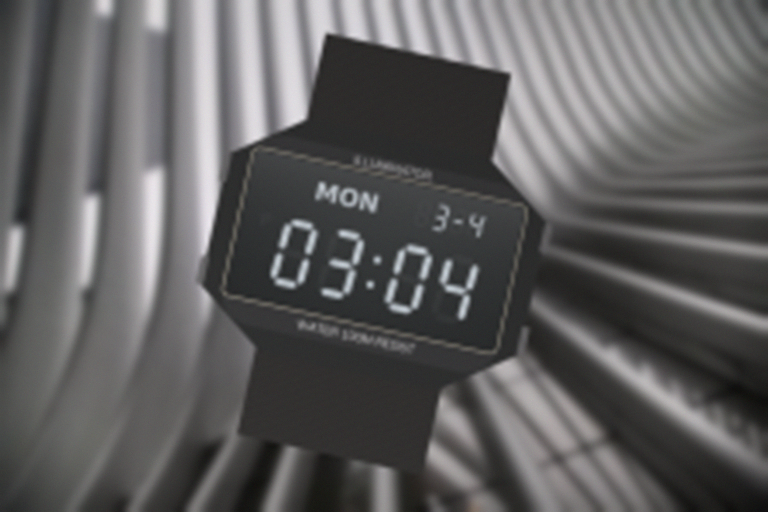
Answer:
3,04
